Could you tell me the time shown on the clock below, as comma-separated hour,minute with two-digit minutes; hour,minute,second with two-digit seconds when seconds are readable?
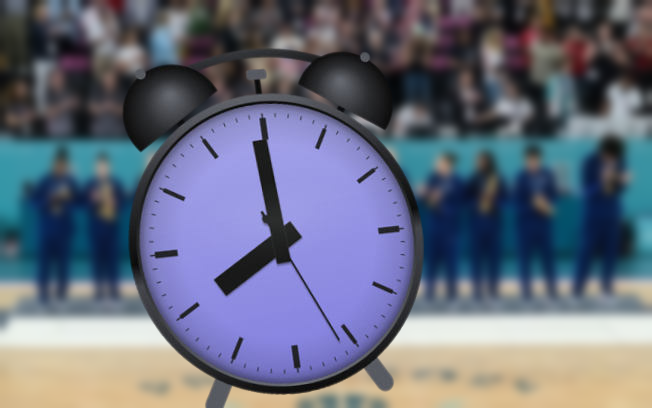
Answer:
7,59,26
